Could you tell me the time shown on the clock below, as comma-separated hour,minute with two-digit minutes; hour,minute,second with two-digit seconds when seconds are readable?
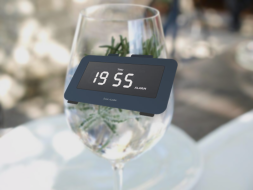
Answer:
19,55
